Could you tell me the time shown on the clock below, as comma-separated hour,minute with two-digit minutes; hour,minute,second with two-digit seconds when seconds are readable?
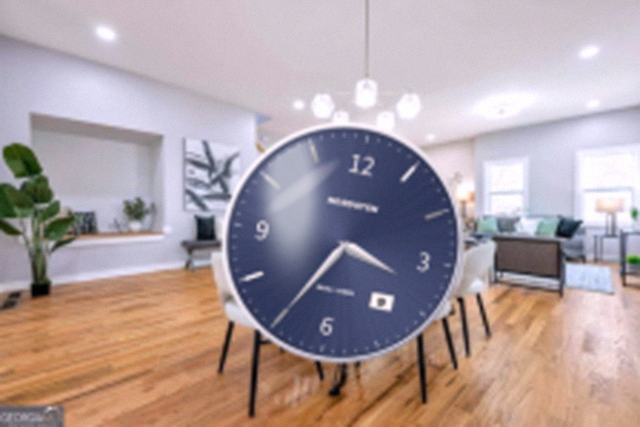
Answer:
3,35
